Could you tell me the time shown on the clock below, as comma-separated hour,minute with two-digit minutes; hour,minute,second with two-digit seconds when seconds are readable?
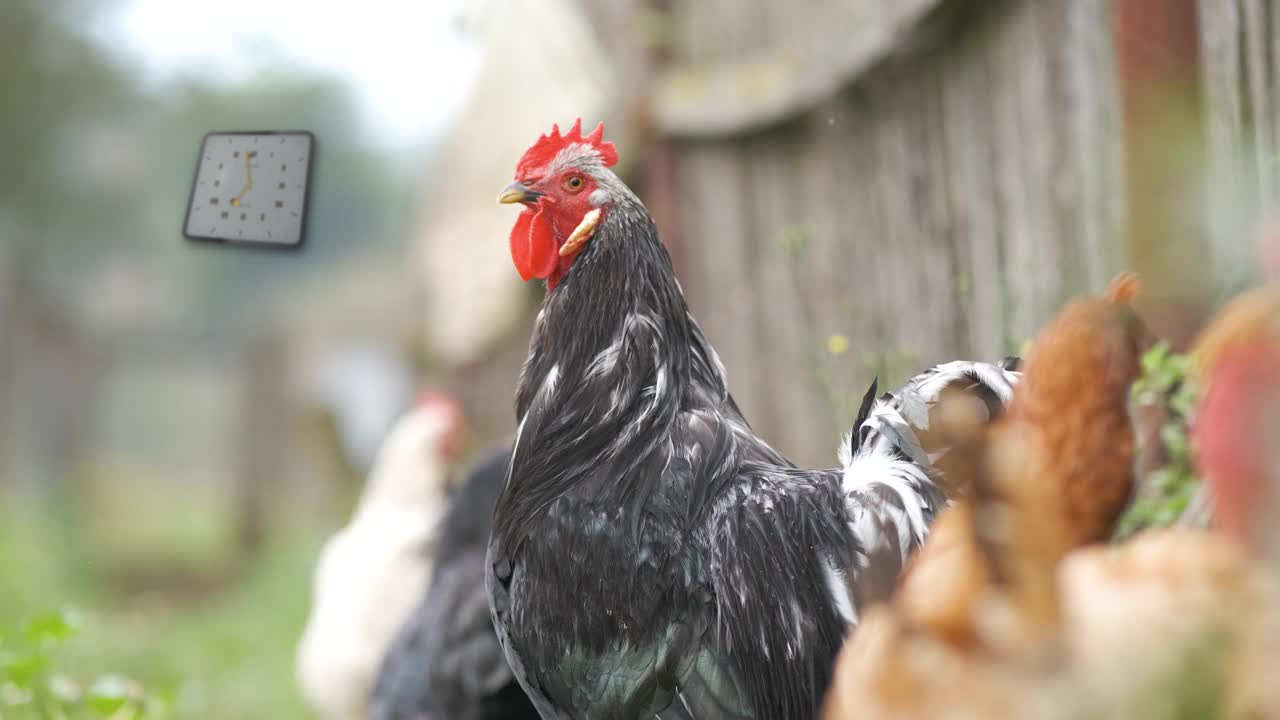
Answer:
6,58
